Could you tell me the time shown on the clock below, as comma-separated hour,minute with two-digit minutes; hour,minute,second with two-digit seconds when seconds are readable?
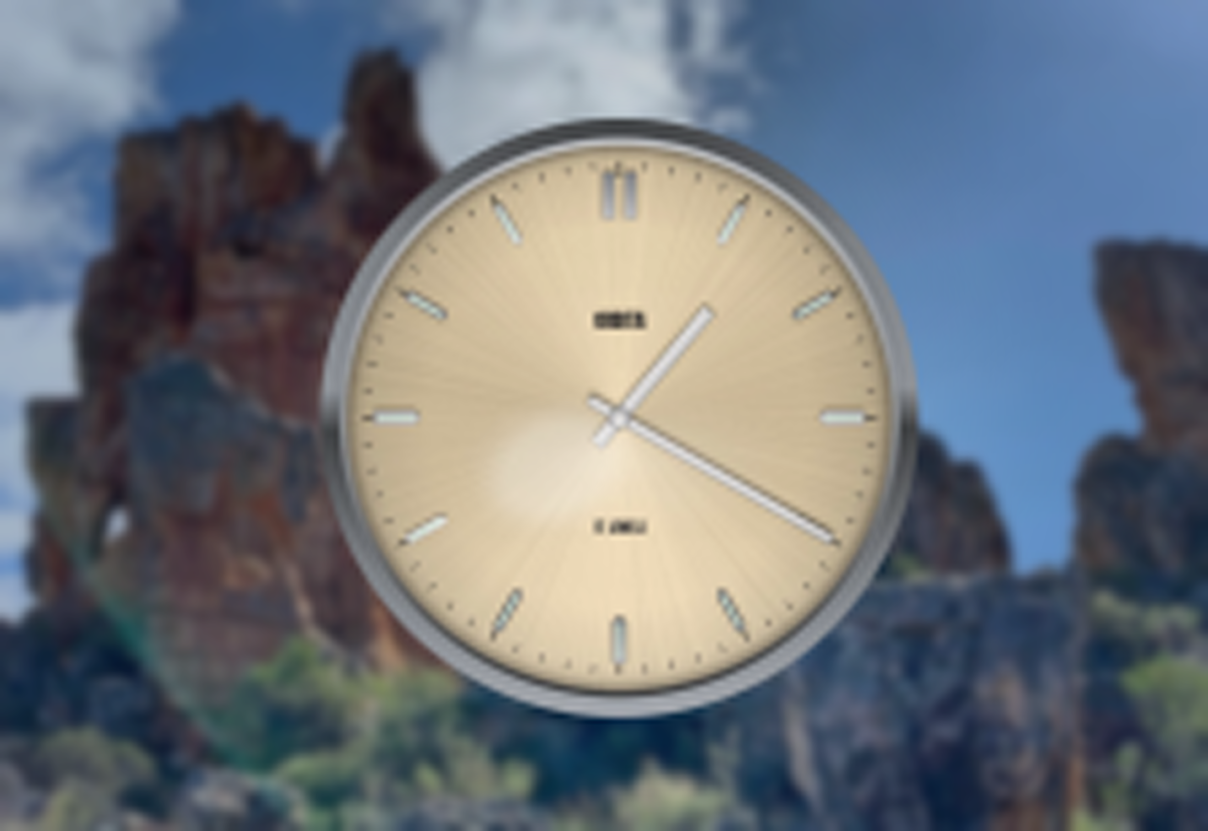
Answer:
1,20
